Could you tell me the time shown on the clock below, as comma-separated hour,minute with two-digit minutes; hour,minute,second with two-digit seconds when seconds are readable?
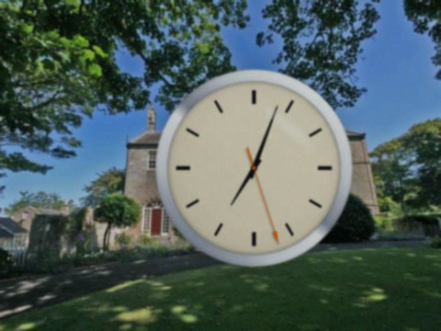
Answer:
7,03,27
